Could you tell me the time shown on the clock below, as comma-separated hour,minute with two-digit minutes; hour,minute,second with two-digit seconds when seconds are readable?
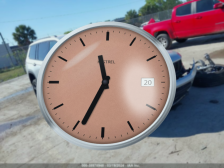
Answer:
11,34
